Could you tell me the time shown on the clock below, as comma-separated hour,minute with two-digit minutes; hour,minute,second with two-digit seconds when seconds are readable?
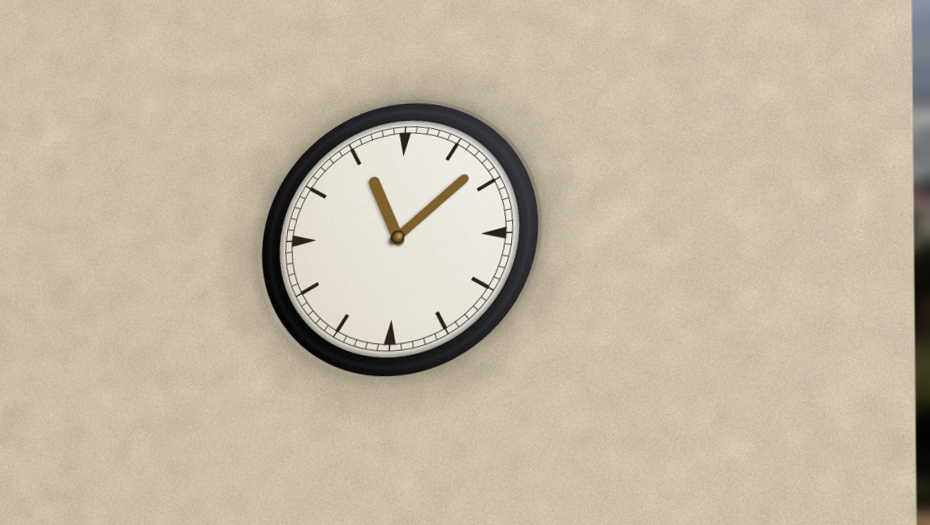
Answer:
11,08
